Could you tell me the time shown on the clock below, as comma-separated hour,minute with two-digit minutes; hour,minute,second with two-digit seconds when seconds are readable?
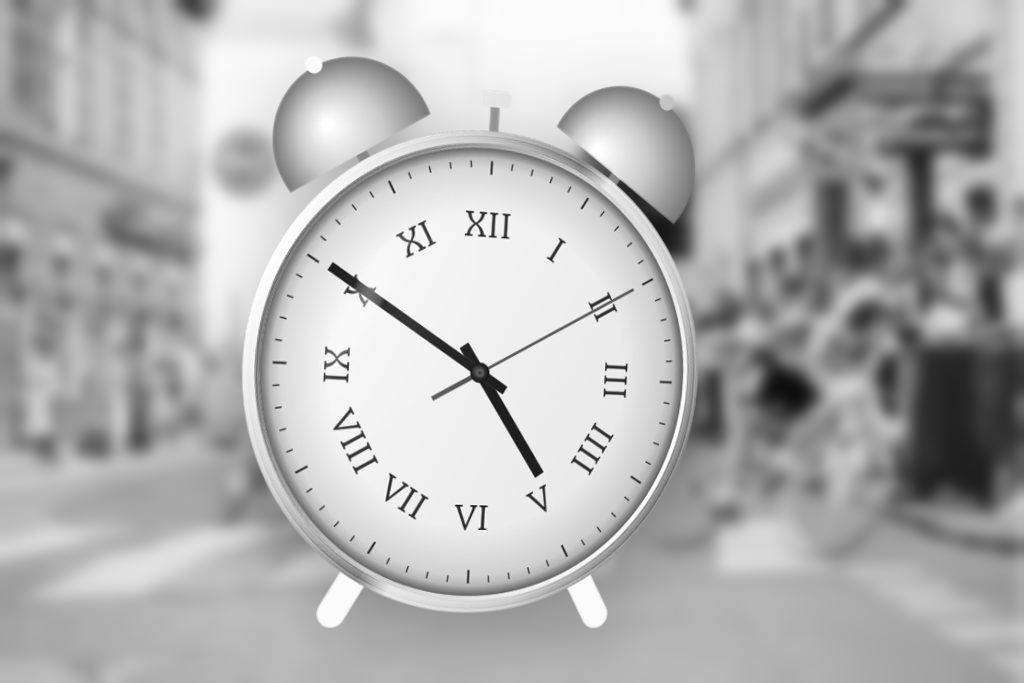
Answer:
4,50,10
